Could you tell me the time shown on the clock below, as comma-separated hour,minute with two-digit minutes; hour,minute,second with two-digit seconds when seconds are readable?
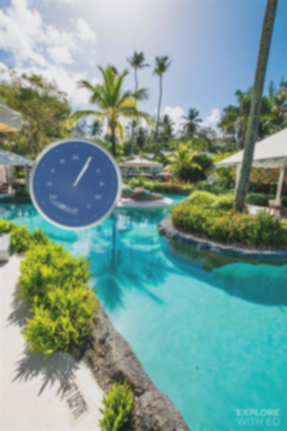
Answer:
1,05
